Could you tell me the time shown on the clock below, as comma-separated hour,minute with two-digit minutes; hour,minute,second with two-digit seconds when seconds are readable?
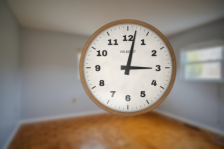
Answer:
3,02
